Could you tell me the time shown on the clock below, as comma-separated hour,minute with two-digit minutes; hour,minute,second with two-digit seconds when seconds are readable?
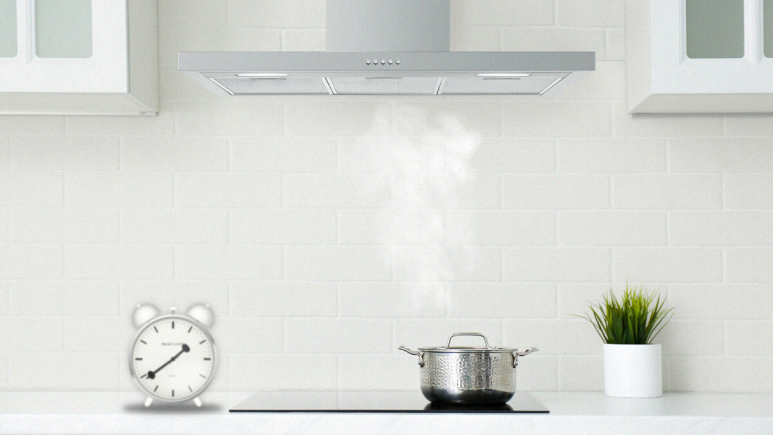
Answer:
1,39
